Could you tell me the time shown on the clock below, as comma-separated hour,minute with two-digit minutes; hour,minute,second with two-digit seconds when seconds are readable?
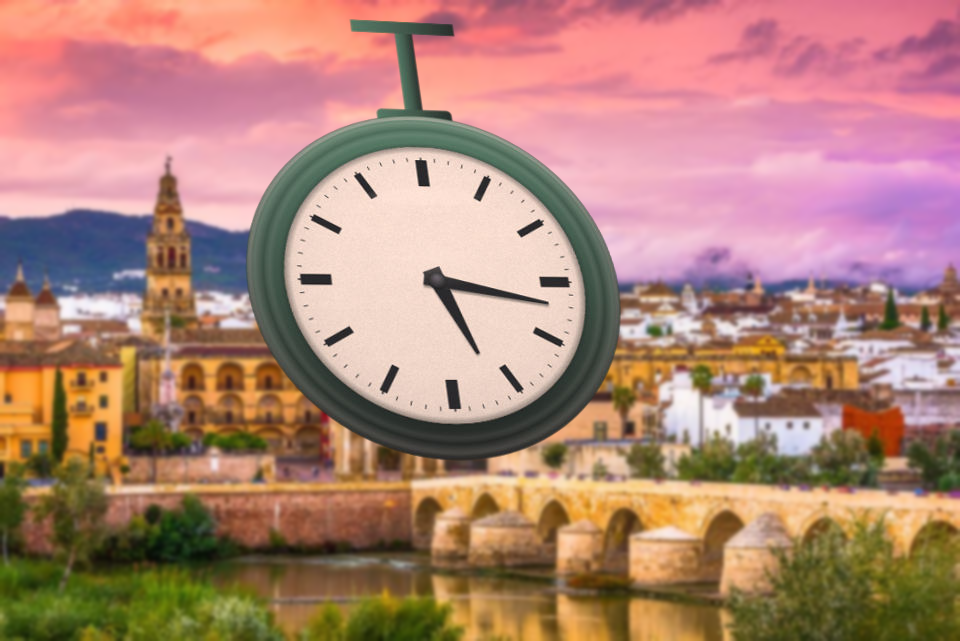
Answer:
5,17
